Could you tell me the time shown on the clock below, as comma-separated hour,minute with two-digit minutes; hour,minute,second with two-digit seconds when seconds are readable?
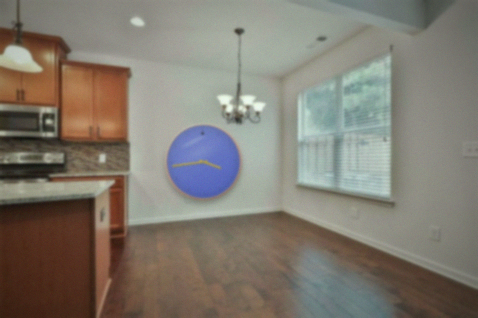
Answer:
3,44
